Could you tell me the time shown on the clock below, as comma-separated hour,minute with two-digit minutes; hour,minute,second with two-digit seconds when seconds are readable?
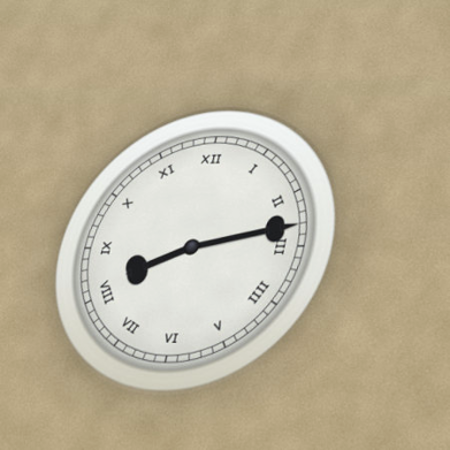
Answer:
8,13
